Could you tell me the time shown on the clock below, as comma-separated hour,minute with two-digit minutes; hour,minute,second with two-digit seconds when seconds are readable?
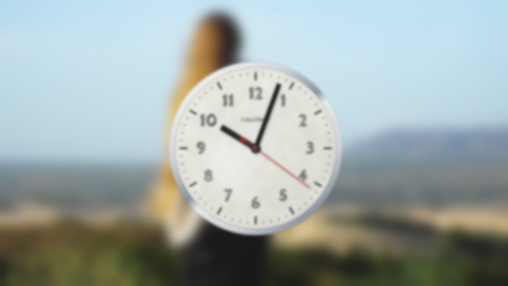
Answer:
10,03,21
